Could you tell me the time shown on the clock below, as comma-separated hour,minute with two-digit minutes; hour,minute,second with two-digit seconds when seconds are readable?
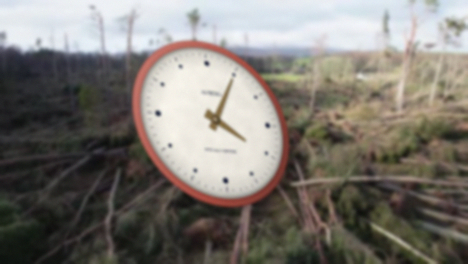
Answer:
4,05
